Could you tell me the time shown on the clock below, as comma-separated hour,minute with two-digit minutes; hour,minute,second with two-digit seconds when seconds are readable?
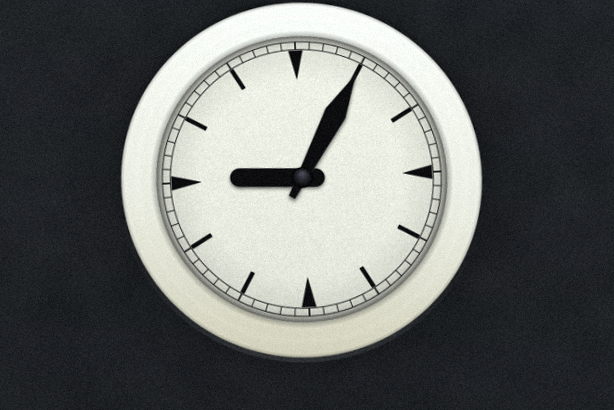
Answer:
9,05
